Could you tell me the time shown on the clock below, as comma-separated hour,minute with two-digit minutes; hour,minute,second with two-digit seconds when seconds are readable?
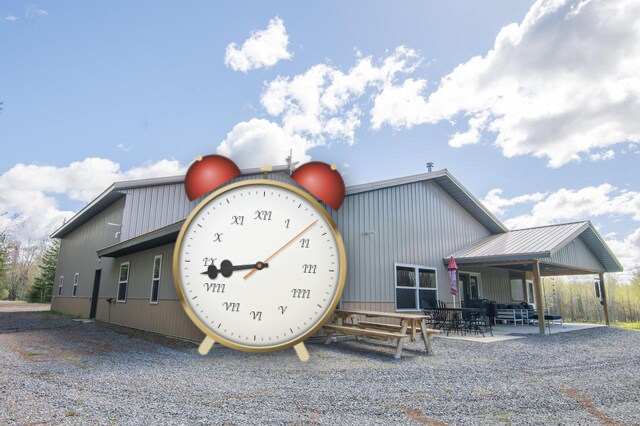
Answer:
8,43,08
